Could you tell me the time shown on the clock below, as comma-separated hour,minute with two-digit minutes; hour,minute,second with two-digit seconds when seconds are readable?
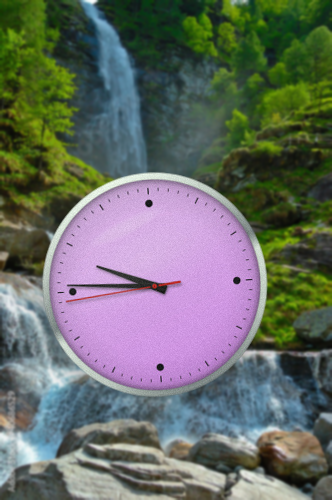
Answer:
9,45,44
